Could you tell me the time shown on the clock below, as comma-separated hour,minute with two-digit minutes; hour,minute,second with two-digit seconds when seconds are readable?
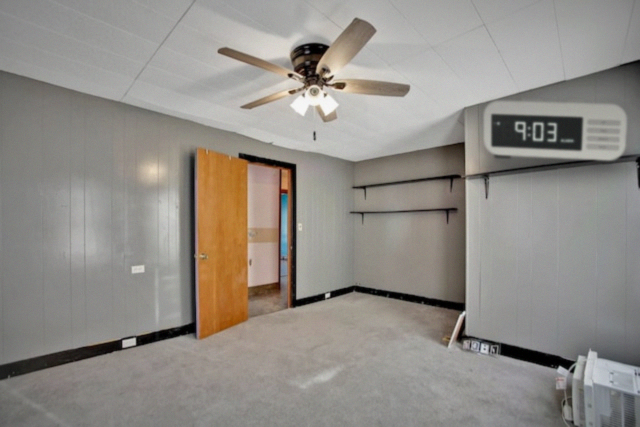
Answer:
9,03
